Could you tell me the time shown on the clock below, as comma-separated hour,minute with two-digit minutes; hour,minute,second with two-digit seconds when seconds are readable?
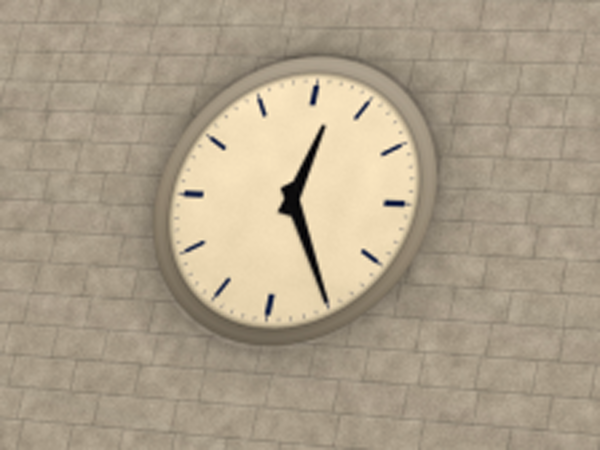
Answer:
12,25
